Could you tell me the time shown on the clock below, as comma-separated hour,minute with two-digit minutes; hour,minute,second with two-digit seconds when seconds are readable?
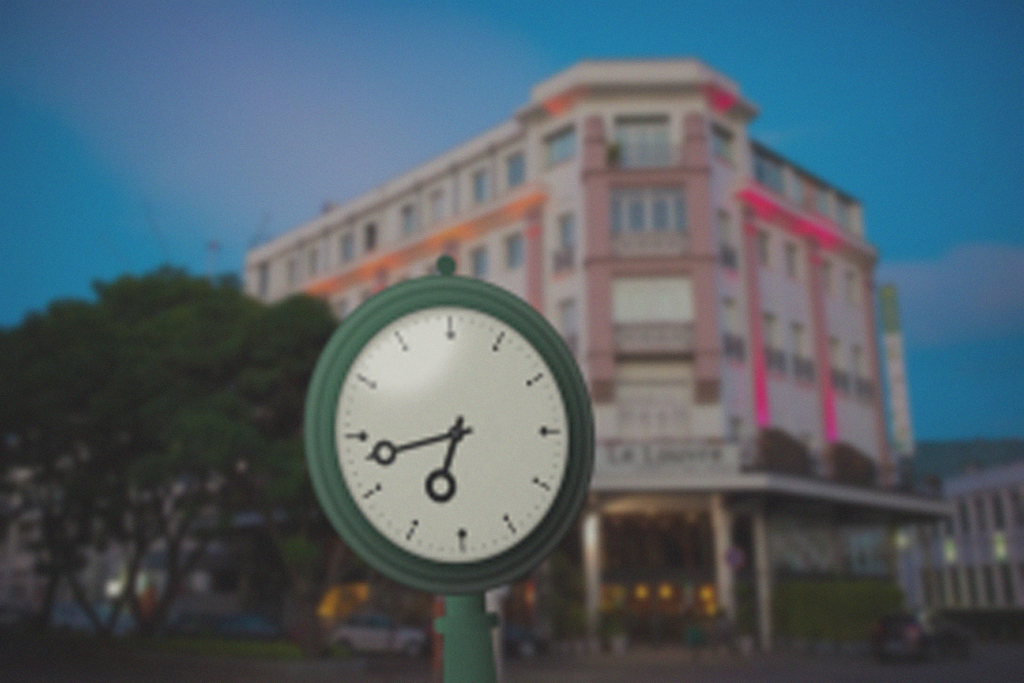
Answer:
6,43
